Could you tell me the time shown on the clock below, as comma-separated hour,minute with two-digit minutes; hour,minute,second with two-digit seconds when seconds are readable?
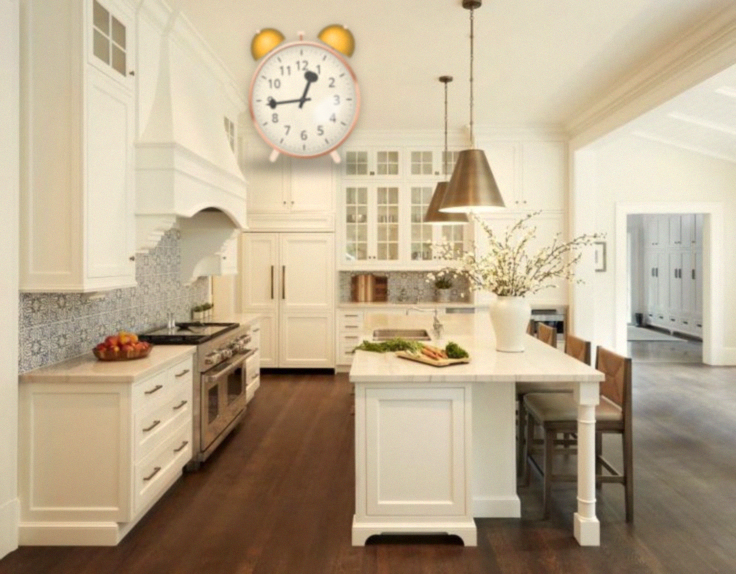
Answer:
12,44
